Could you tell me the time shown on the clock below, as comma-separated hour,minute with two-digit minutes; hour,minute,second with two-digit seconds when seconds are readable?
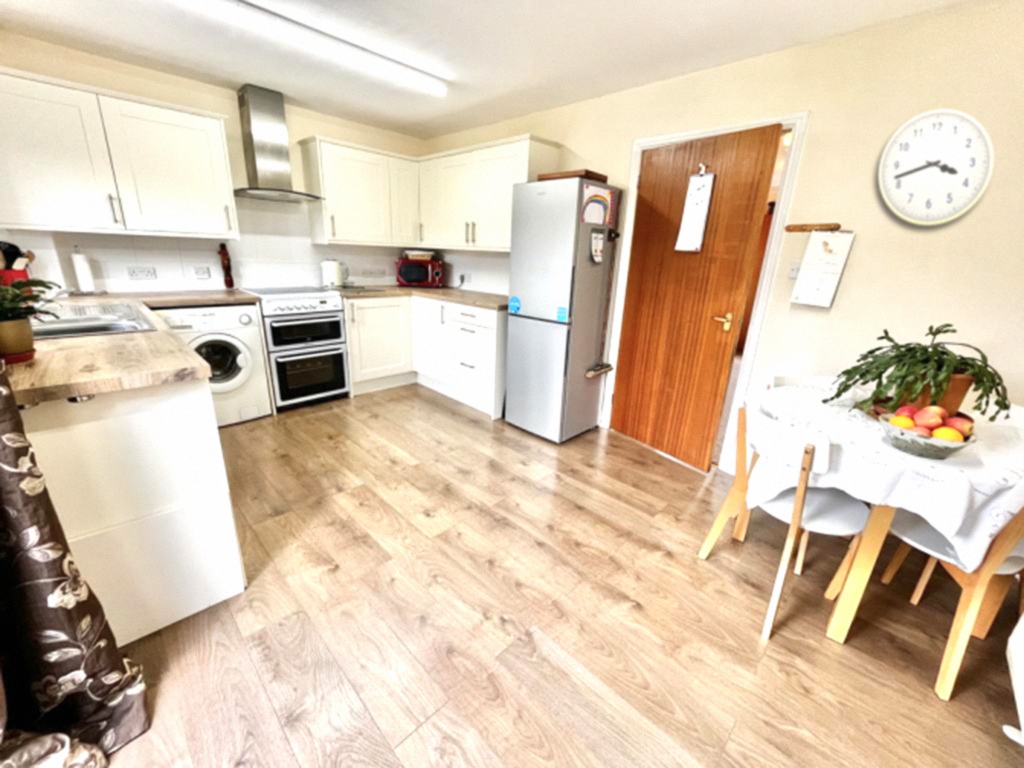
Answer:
3,42
